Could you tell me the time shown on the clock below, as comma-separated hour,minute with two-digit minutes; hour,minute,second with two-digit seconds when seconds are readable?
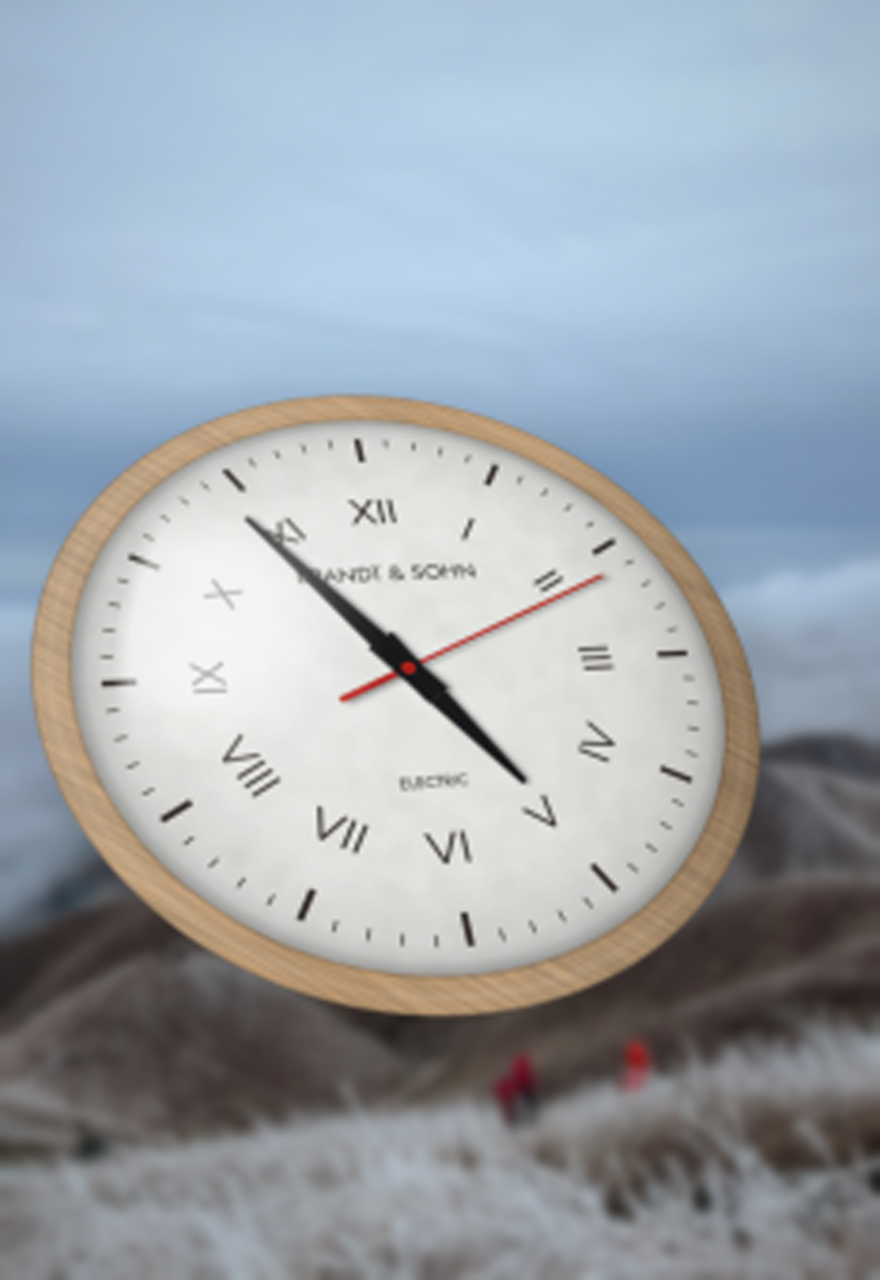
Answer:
4,54,11
